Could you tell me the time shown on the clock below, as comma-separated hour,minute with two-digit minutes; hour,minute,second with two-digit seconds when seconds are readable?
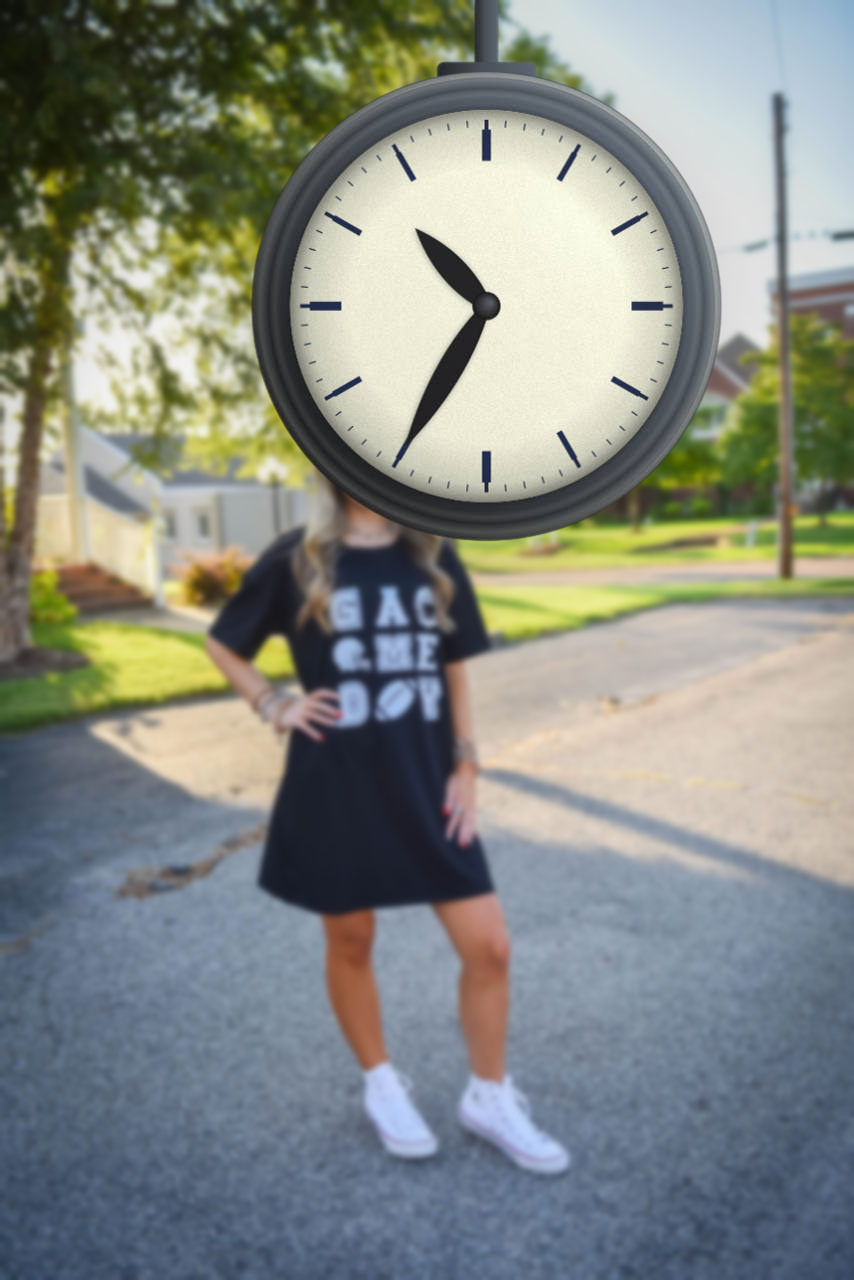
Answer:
10,35
